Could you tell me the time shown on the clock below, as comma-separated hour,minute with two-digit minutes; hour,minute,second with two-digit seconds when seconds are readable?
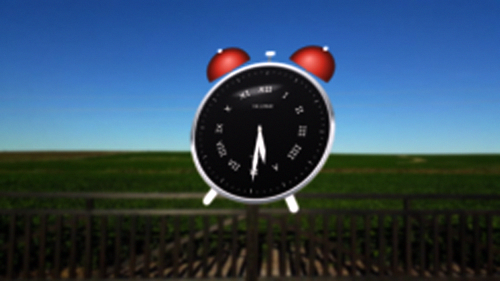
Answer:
5,30
